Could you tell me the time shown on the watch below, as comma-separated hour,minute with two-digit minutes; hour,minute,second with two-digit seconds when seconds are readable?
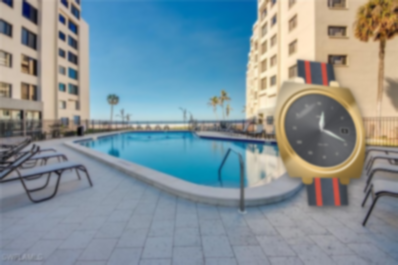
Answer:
12,19
